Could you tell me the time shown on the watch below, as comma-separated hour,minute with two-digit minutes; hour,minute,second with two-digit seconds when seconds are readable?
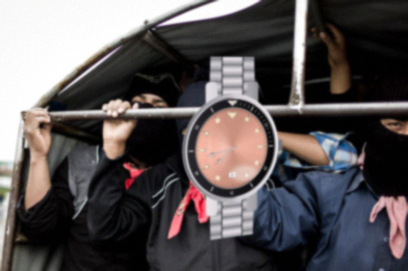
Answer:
7,43
